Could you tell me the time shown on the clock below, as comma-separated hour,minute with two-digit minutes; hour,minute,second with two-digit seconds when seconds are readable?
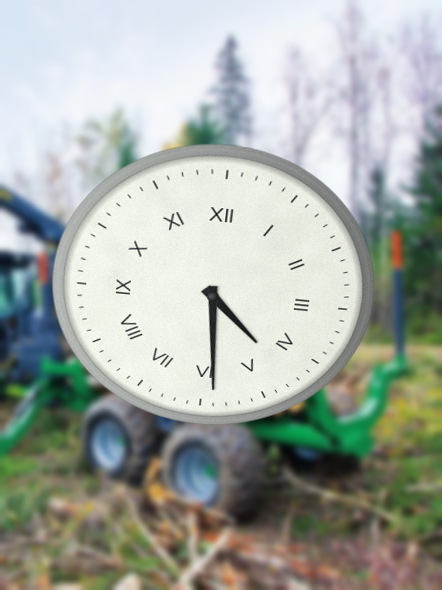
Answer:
4,29
